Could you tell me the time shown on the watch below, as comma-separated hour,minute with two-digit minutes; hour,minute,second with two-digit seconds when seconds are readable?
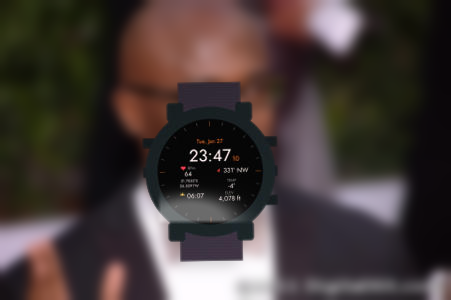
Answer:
23,47
